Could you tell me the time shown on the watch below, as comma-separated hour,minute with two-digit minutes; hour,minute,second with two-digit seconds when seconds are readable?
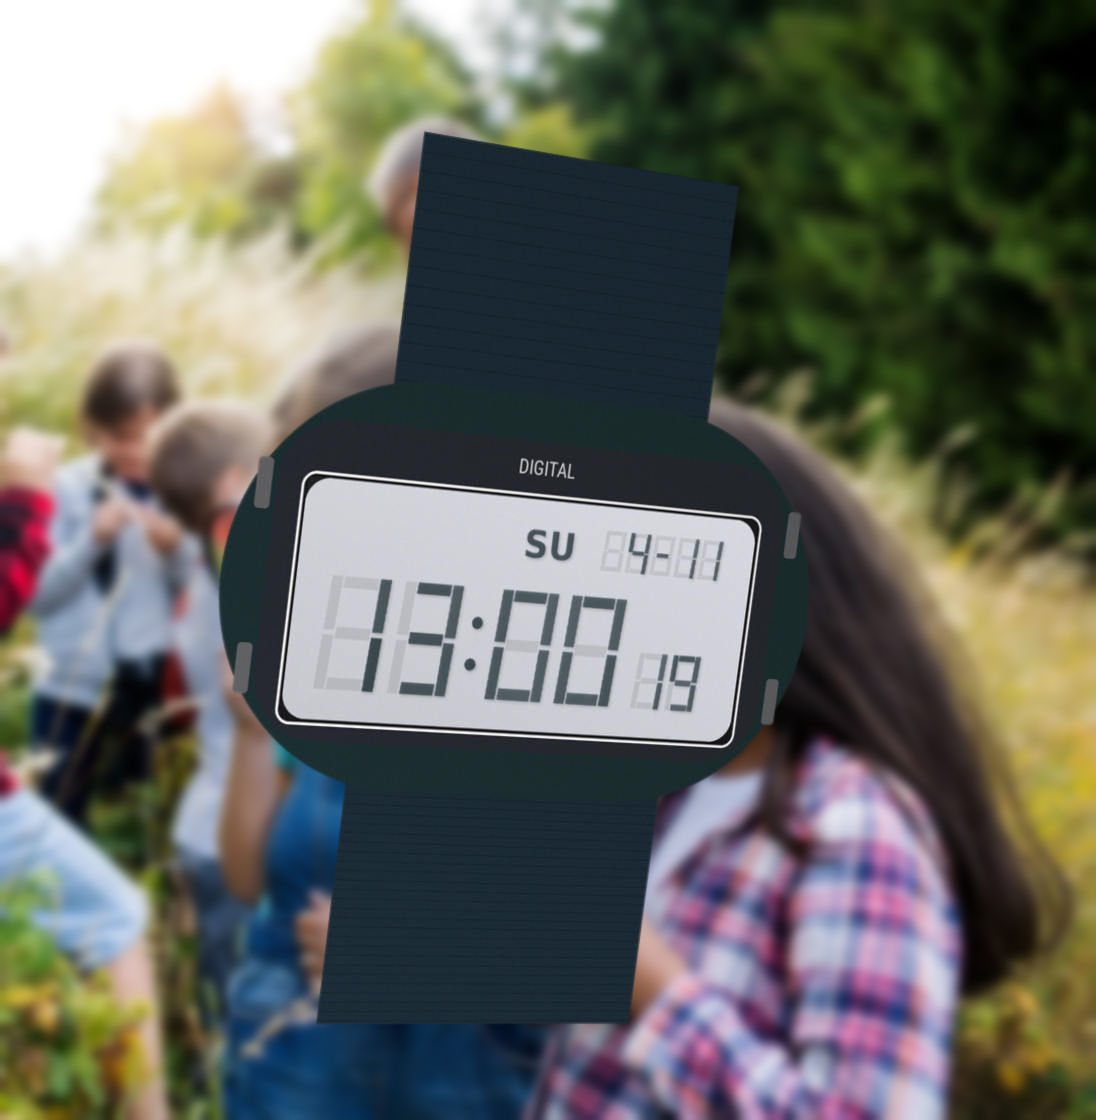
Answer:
13,00,19
